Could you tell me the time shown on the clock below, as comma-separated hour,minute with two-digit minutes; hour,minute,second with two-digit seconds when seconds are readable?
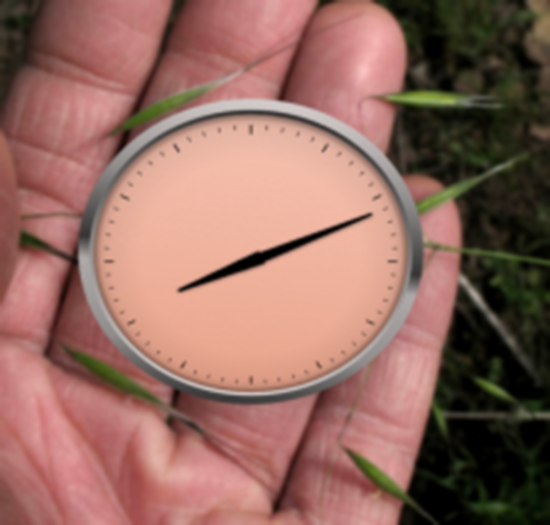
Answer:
8,11
